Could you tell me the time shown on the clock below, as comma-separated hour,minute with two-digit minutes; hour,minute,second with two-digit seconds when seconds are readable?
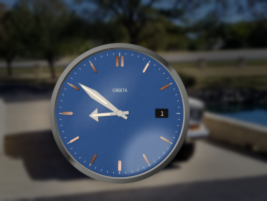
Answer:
8,51
